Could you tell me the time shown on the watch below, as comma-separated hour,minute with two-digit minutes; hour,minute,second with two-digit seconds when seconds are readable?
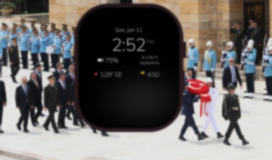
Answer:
2,52
